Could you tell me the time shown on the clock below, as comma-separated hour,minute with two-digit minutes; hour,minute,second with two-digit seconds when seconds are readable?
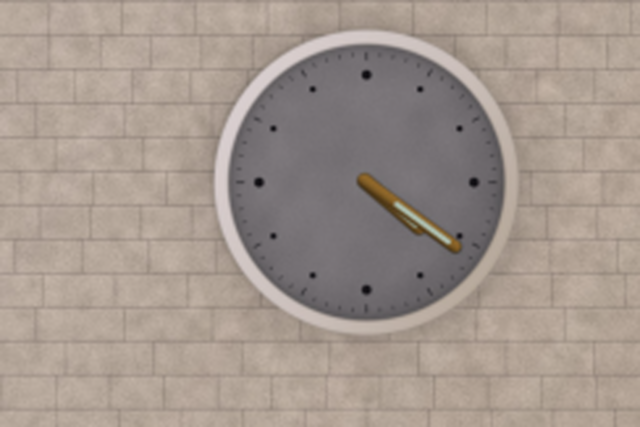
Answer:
4,21
